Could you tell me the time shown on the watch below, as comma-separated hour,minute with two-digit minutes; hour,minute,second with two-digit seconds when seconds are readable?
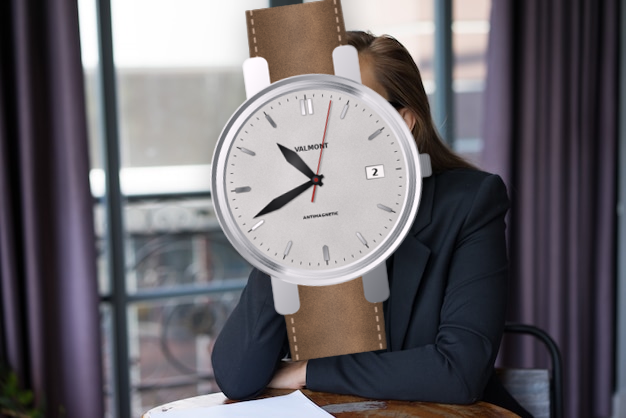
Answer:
10,41,03
